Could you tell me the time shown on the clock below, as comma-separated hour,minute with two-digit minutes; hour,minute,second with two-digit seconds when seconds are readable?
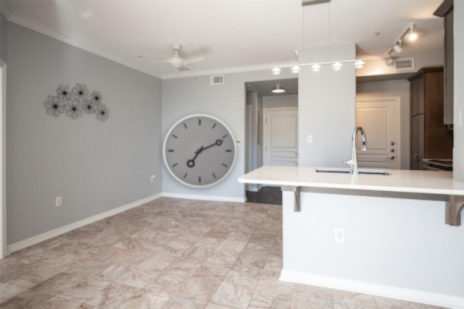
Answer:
7,11
